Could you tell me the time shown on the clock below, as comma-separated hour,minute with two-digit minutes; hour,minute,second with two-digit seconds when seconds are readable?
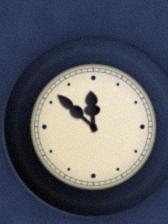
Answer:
11,52
